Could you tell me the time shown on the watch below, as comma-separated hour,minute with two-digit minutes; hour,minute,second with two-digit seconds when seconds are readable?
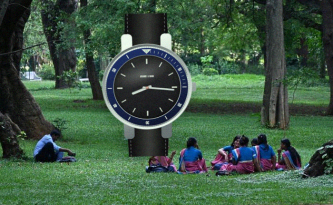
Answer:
8,16
